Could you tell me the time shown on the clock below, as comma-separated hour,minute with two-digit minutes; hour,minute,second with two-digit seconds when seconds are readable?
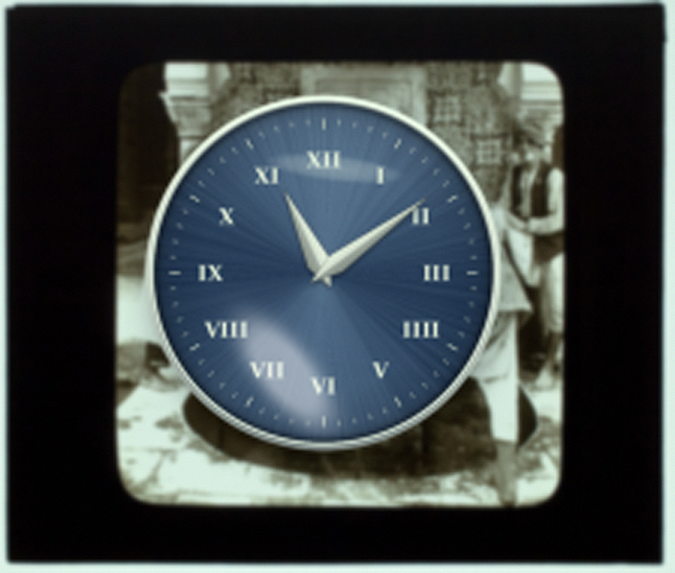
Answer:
11,09
